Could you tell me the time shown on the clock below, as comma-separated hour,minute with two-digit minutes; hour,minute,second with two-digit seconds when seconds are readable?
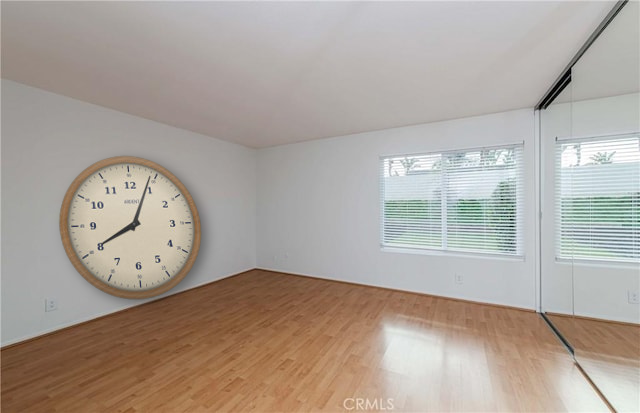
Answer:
8,04
